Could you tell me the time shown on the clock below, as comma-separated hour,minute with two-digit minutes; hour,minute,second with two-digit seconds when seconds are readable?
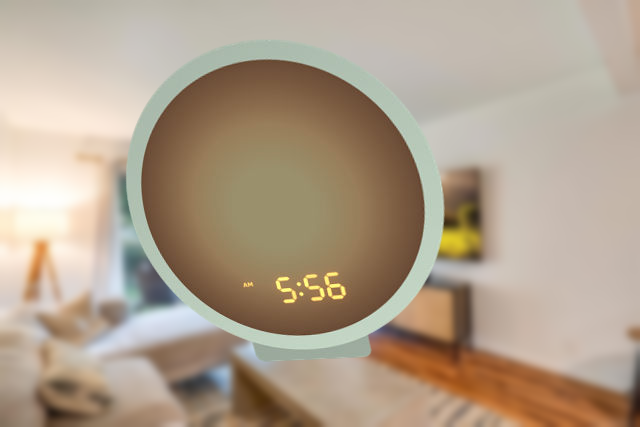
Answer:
5,56
